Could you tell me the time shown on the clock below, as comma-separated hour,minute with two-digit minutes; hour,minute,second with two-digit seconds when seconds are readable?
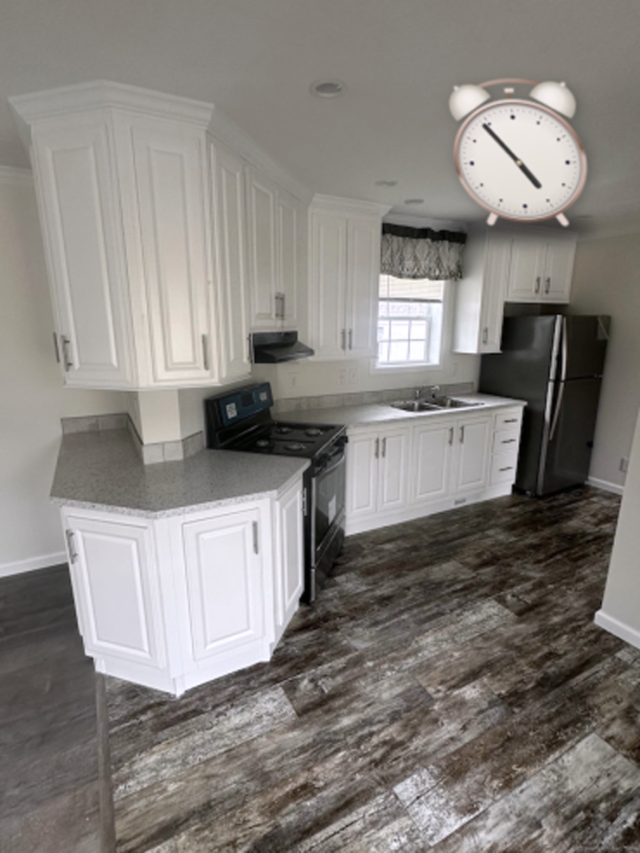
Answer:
4,54
